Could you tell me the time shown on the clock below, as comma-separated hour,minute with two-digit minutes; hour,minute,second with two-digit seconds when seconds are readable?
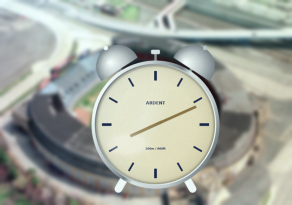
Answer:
8,11
